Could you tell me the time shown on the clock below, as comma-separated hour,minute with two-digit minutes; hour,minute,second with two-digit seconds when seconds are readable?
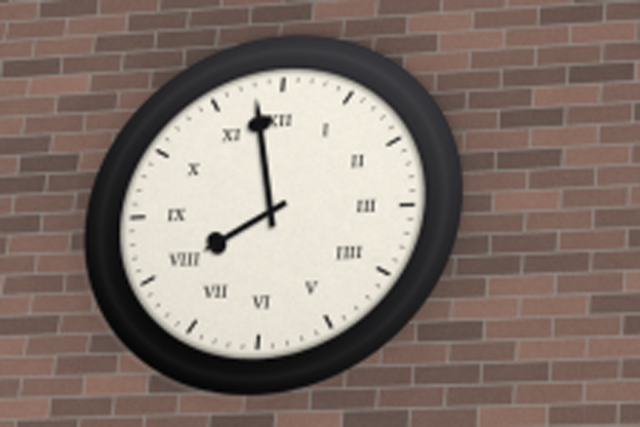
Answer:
7,58
